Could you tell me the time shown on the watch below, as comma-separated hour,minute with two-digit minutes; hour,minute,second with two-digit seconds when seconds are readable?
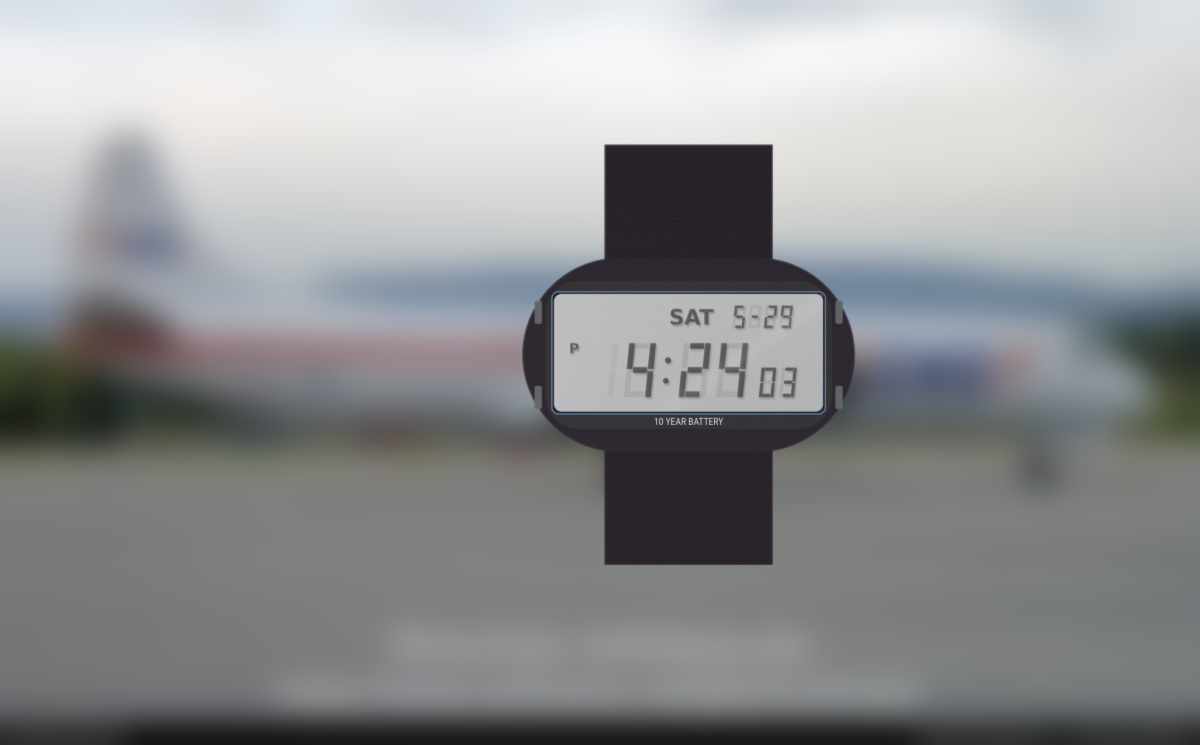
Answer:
4,24,03
